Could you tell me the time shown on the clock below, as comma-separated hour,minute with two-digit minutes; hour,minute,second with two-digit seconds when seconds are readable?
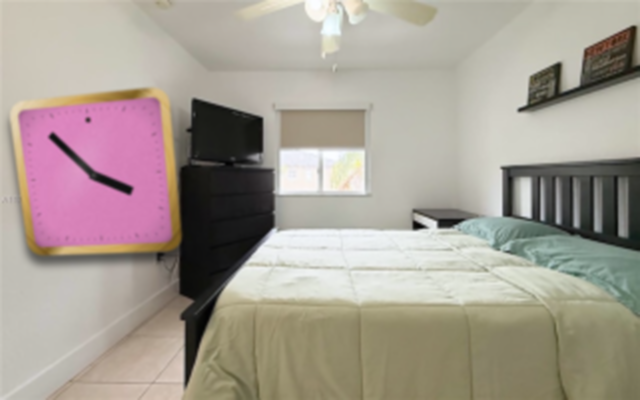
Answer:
3,53
